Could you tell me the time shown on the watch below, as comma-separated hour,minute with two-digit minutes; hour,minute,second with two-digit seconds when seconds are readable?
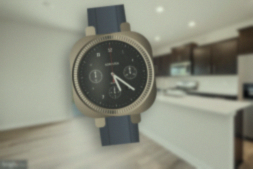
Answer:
5,22
